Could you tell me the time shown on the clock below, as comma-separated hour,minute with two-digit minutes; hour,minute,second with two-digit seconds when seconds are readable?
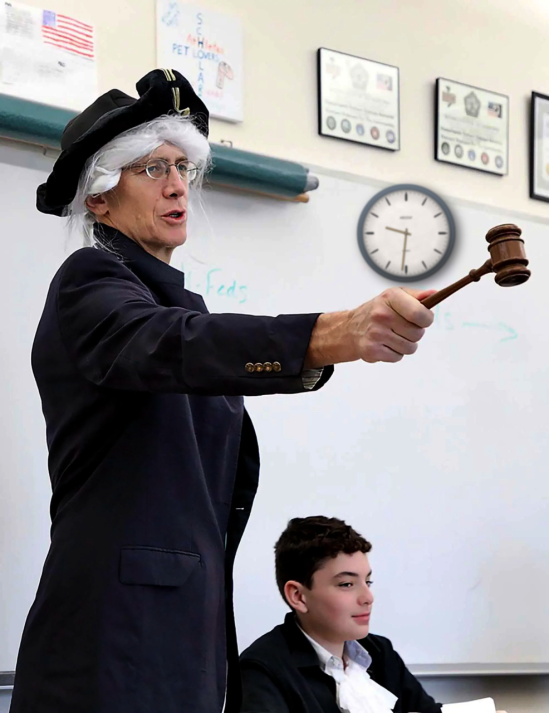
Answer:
9,31
